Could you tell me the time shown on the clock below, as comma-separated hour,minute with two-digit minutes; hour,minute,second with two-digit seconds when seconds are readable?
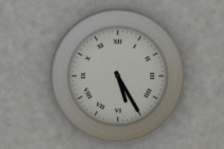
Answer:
5,25
